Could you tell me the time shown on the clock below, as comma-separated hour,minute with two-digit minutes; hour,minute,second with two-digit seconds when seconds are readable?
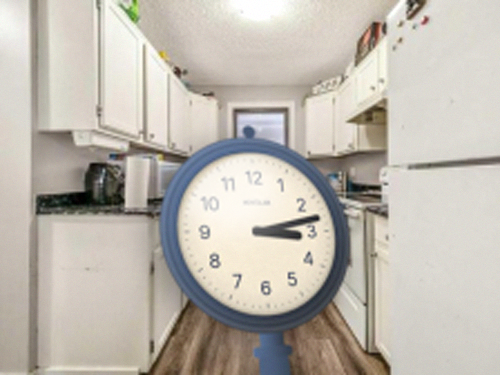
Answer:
3,13
